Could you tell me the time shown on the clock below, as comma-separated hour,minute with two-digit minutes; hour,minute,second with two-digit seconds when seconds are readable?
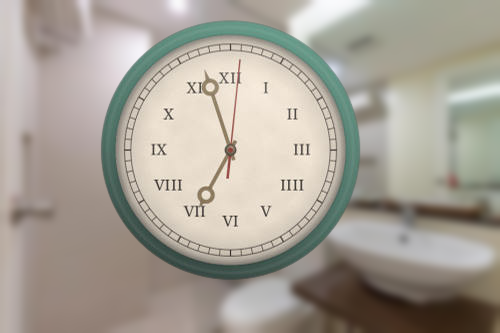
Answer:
6,57,01
